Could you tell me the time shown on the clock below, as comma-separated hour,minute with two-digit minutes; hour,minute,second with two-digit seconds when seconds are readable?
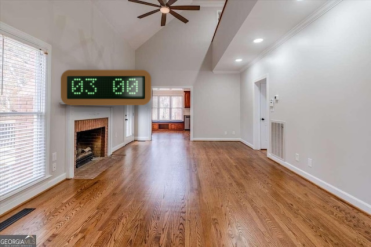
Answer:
3,00
